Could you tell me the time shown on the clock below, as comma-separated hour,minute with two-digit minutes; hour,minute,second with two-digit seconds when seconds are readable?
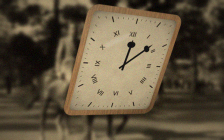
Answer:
12,08
